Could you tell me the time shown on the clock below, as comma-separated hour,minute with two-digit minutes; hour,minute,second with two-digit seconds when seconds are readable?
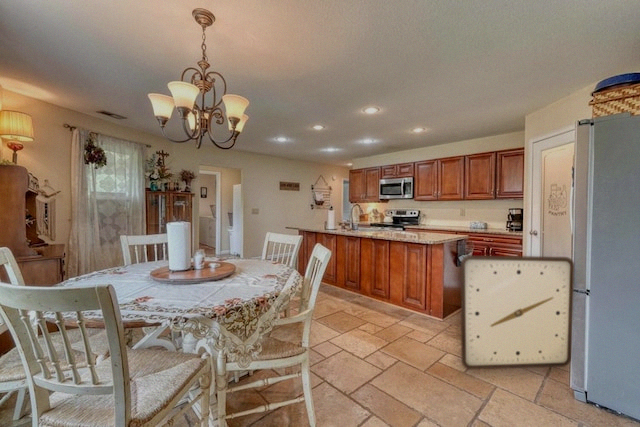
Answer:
8,11
